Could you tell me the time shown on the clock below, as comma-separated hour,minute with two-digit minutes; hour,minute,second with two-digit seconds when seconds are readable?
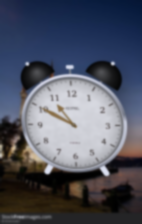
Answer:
10,50
